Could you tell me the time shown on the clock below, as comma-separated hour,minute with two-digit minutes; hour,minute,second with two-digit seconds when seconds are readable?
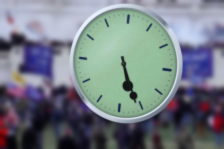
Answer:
5,26
